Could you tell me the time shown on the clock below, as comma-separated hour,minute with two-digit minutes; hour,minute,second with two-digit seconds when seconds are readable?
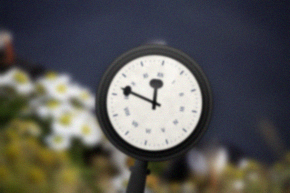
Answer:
11,47
